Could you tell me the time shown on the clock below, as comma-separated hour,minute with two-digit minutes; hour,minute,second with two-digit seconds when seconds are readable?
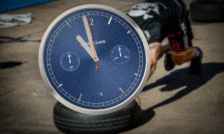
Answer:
10,59
